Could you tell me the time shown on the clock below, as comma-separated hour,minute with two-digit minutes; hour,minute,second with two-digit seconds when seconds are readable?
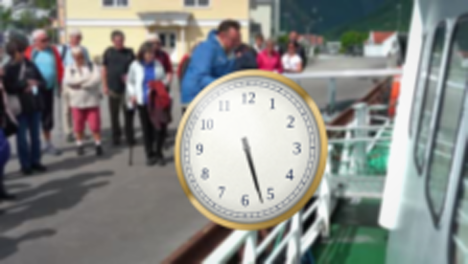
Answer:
5,27
